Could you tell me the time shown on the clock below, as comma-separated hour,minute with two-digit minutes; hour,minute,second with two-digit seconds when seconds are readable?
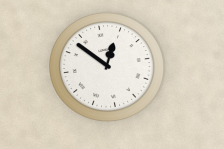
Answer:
12,53
